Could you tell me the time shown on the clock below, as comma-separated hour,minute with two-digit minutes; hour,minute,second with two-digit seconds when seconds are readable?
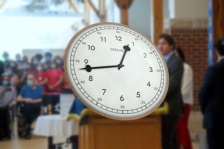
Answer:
12,43
